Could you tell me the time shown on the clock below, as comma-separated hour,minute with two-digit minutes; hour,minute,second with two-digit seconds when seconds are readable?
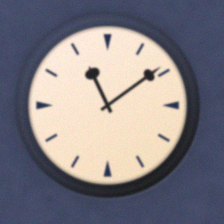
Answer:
11,09
